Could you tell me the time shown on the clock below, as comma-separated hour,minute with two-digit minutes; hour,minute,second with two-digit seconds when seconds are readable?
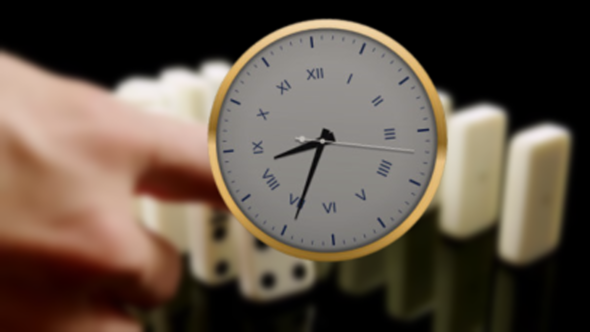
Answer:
8,34,17
